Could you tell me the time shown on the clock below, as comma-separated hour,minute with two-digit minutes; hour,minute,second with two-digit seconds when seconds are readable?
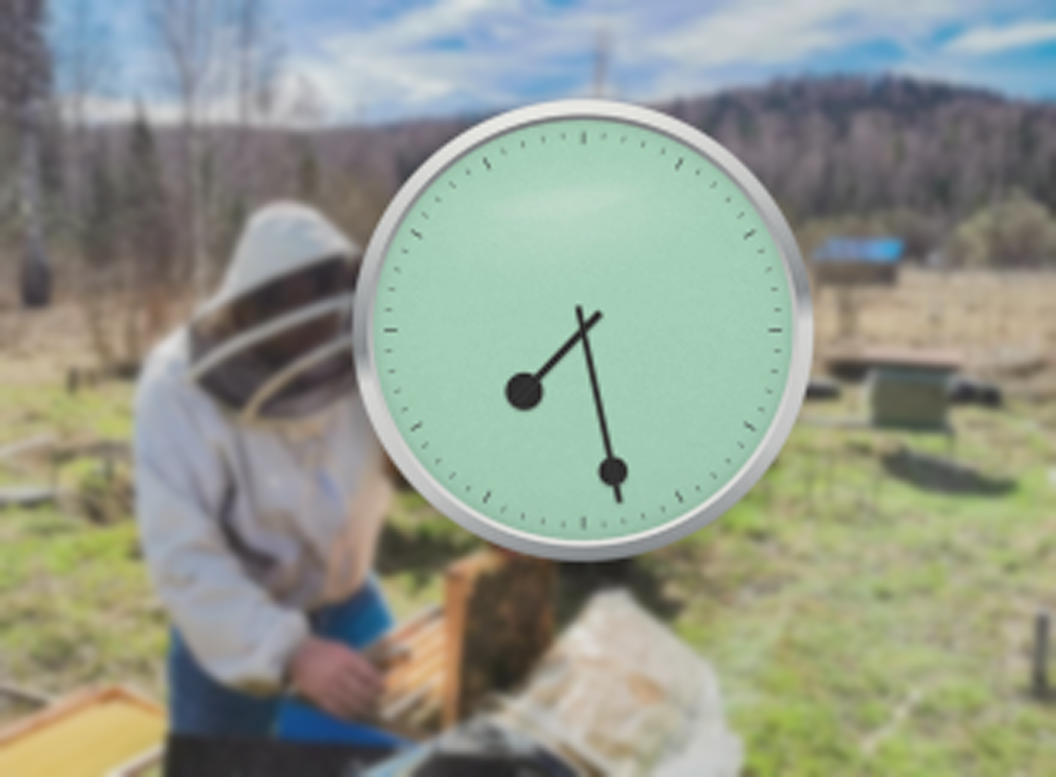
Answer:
7,28
